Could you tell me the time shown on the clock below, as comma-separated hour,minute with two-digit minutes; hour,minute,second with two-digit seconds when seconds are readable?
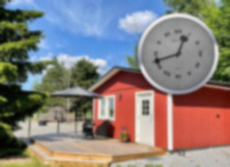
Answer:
12,42
